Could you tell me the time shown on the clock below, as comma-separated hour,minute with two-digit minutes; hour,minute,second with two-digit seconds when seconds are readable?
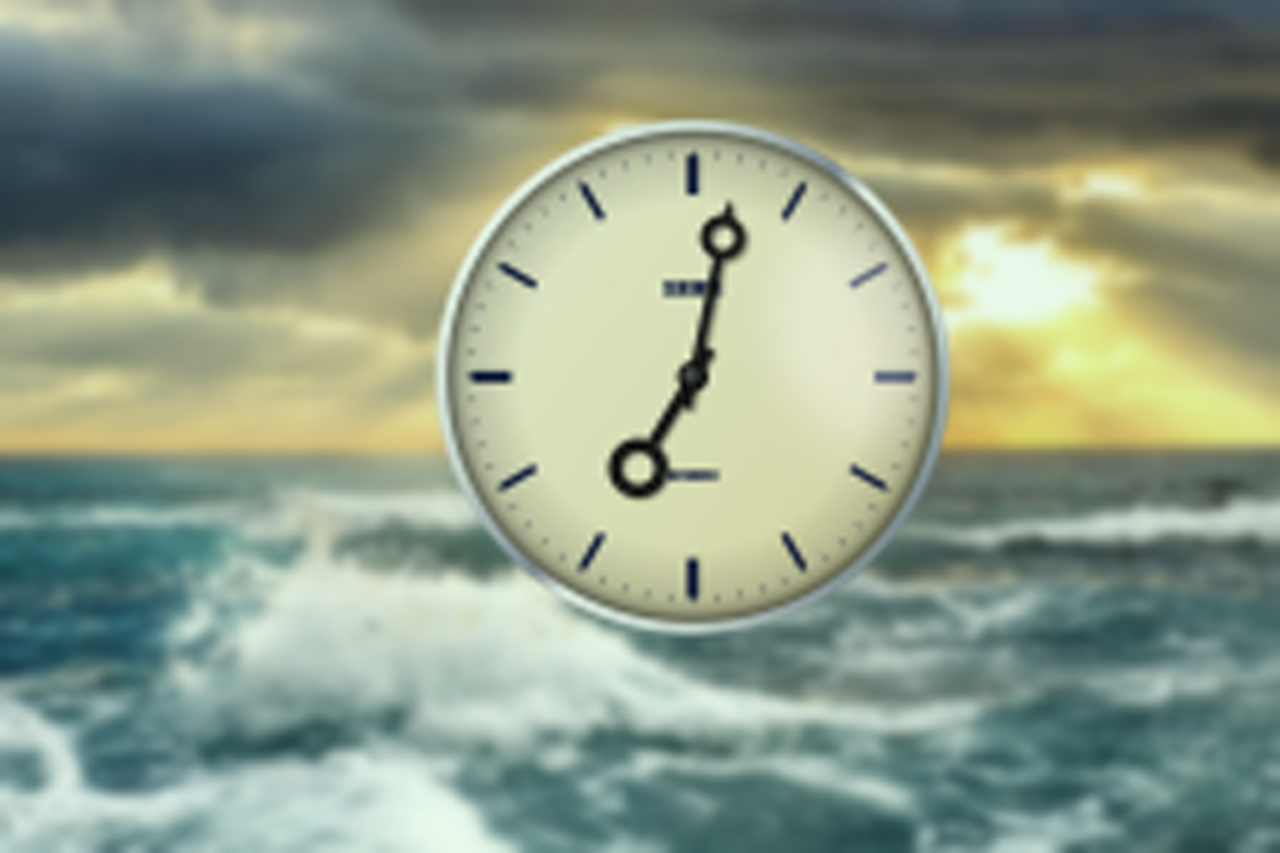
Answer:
7,02
